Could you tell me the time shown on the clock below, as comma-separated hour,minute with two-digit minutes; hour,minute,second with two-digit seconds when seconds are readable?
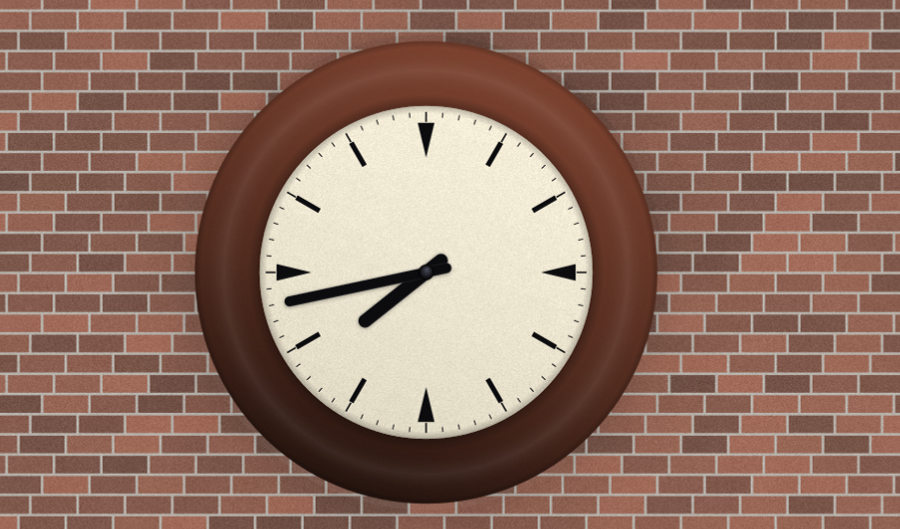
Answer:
7,43
